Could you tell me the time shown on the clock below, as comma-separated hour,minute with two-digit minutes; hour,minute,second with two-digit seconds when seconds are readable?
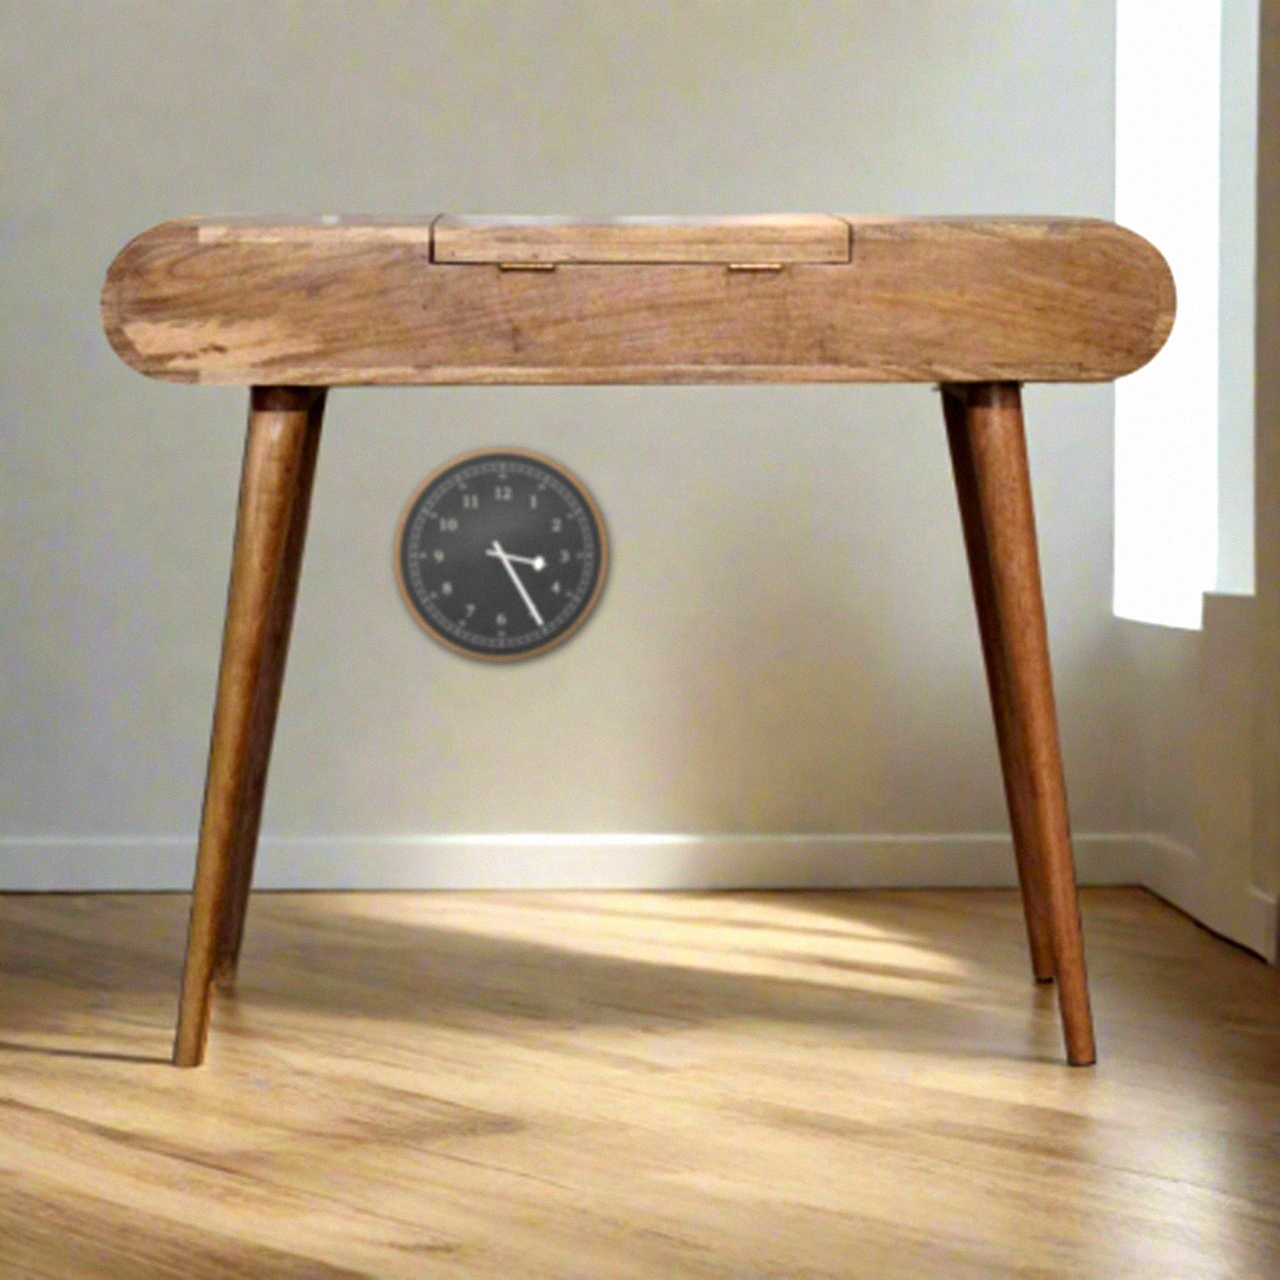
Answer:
3,25
